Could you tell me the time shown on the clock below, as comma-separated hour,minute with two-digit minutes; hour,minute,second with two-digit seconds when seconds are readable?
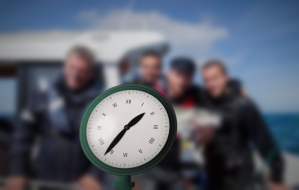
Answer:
1,36
